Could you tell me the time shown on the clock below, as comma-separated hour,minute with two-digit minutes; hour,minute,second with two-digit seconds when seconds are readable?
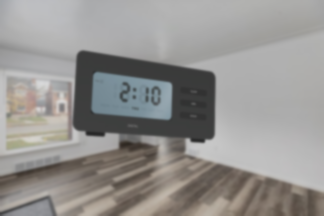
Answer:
2,10
